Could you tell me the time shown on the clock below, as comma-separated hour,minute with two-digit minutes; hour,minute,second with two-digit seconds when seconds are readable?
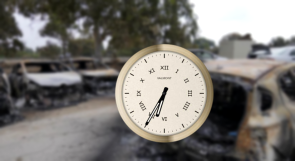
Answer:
6,35
